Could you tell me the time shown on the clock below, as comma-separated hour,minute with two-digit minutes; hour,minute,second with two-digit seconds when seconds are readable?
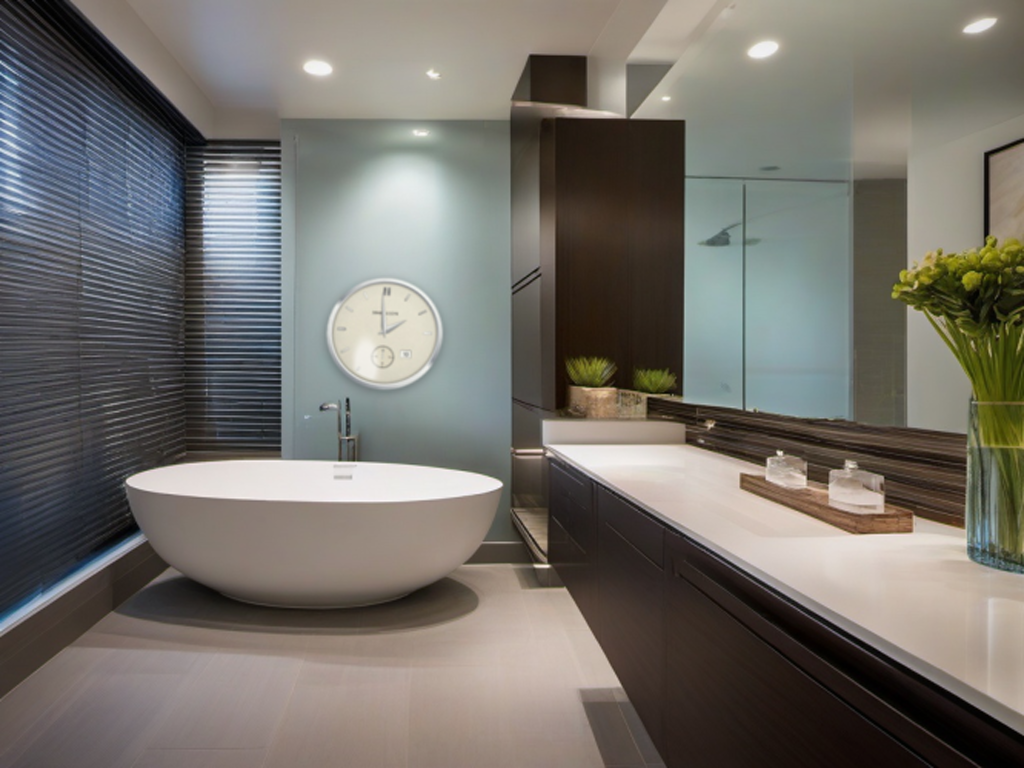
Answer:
1,59
